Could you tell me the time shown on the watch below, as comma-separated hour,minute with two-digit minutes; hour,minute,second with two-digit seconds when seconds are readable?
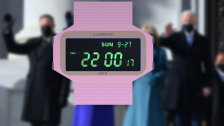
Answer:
22,00,17
